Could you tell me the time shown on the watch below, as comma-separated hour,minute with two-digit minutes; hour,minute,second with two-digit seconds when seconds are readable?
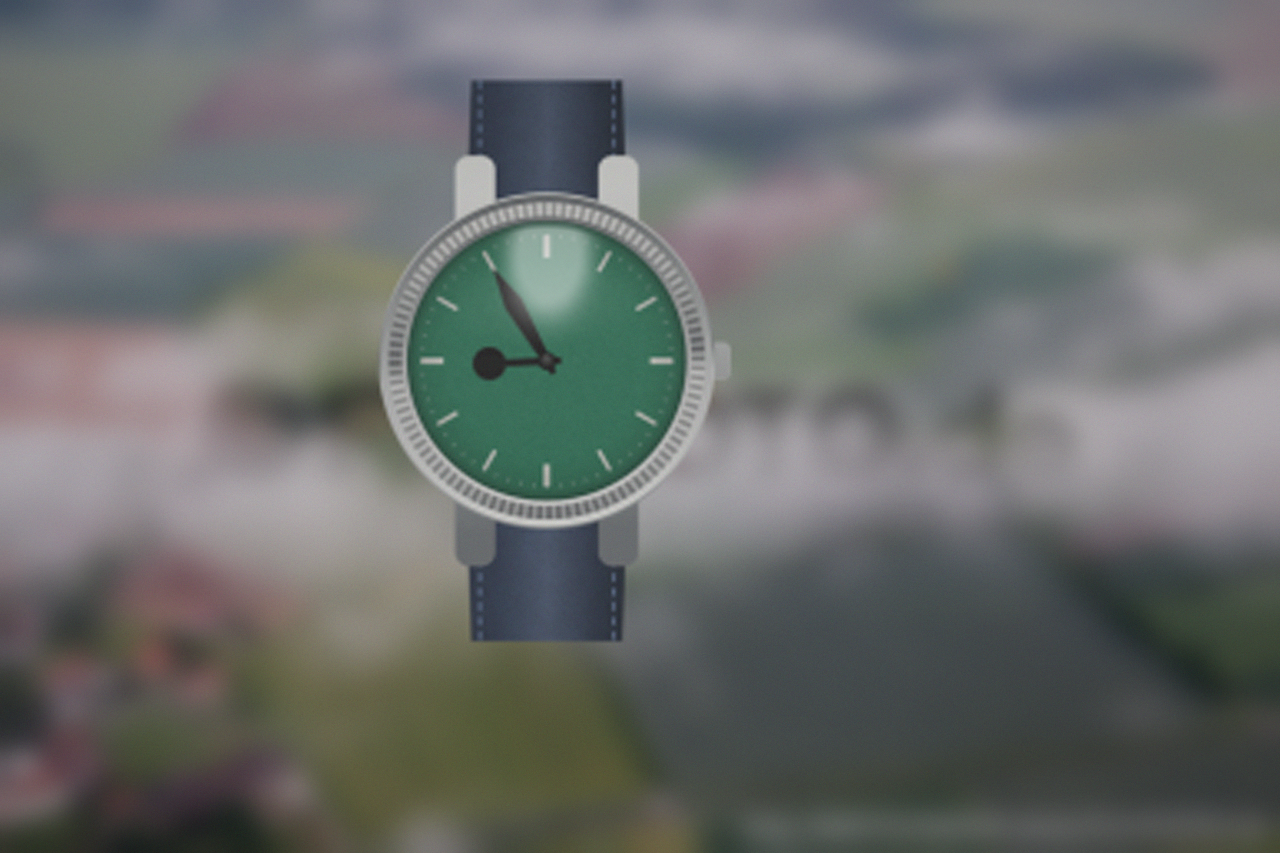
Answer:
8,55
